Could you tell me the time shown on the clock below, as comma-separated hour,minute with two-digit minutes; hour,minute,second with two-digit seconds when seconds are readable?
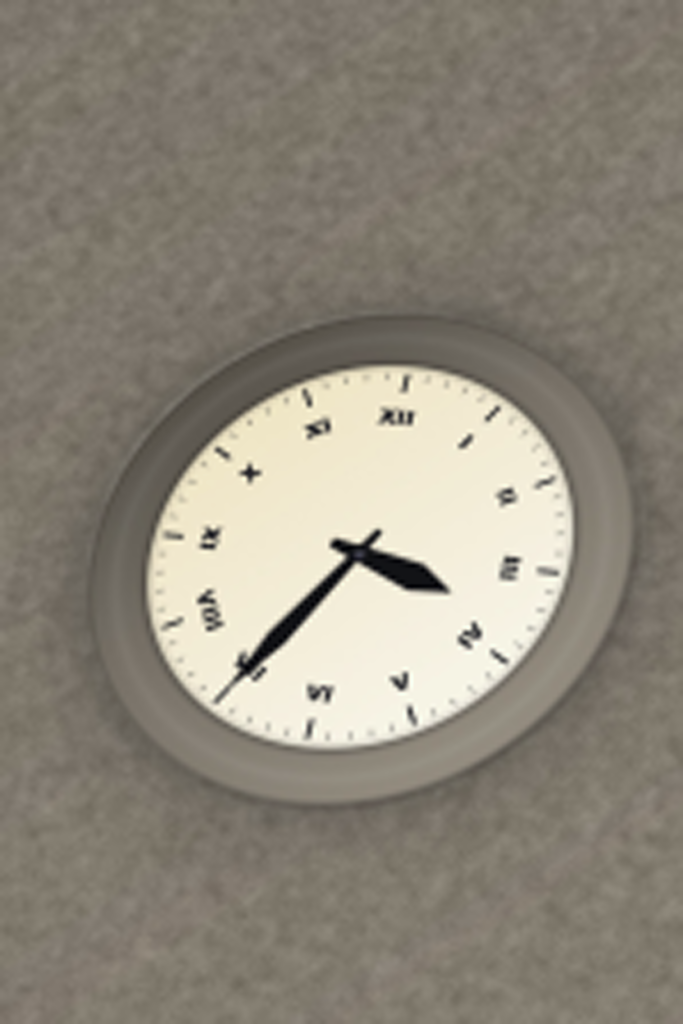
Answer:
3,35
